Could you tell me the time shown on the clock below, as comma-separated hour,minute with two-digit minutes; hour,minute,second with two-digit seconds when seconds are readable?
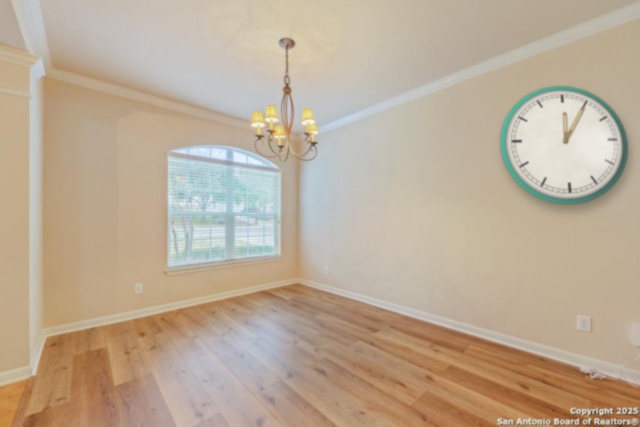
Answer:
12,05
